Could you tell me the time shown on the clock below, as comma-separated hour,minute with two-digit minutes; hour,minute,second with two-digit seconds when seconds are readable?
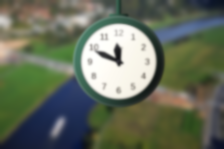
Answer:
11,49
